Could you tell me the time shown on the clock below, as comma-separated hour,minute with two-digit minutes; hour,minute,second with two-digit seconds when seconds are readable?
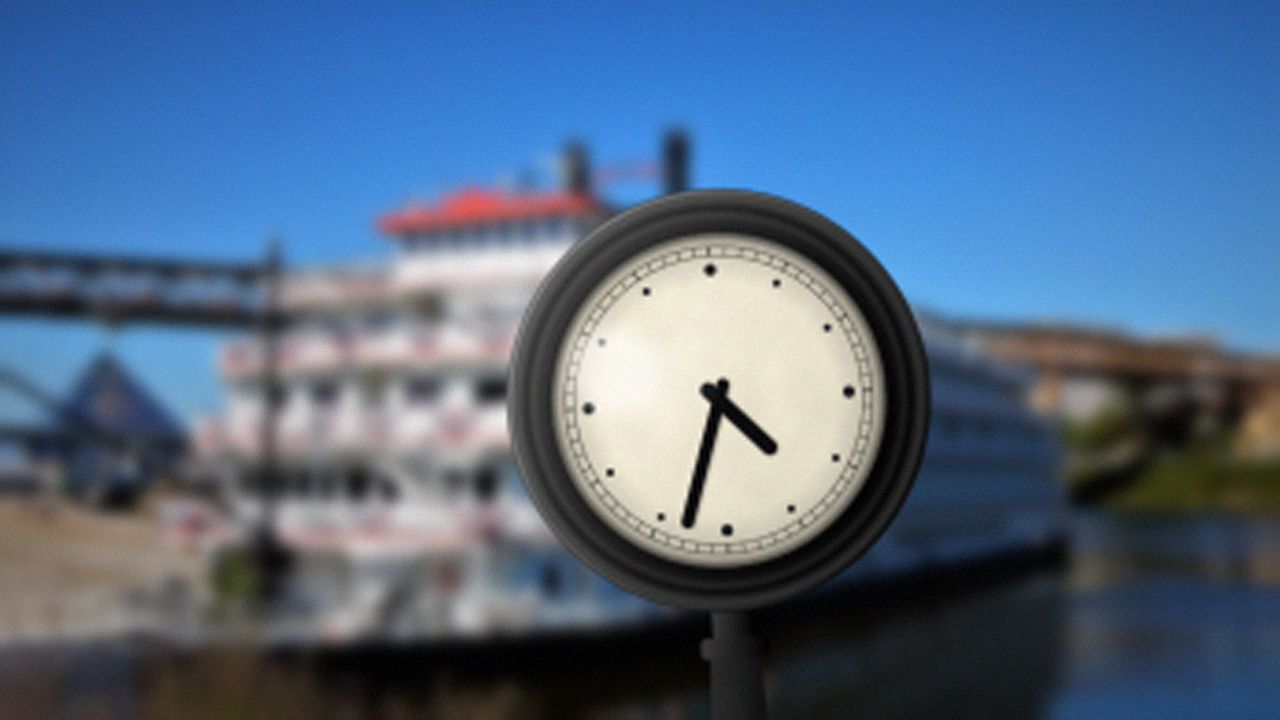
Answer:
4,33
